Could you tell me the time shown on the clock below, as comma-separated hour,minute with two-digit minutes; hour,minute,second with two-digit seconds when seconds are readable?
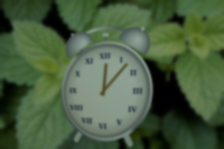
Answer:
12,07
